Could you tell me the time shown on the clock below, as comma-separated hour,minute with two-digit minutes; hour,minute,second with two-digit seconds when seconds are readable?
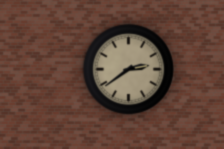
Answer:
2,39
